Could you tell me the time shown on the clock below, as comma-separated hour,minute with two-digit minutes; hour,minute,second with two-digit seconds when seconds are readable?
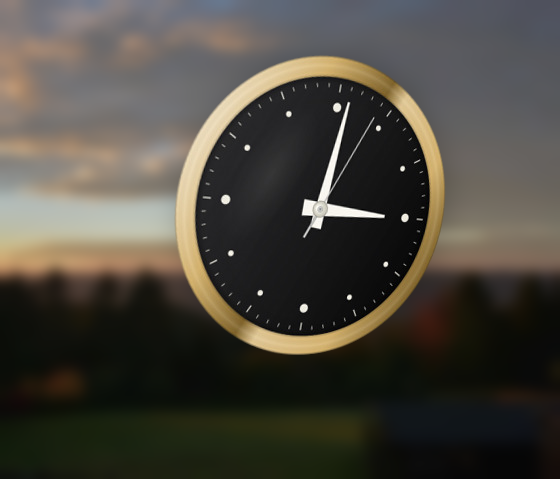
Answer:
3,01,04
